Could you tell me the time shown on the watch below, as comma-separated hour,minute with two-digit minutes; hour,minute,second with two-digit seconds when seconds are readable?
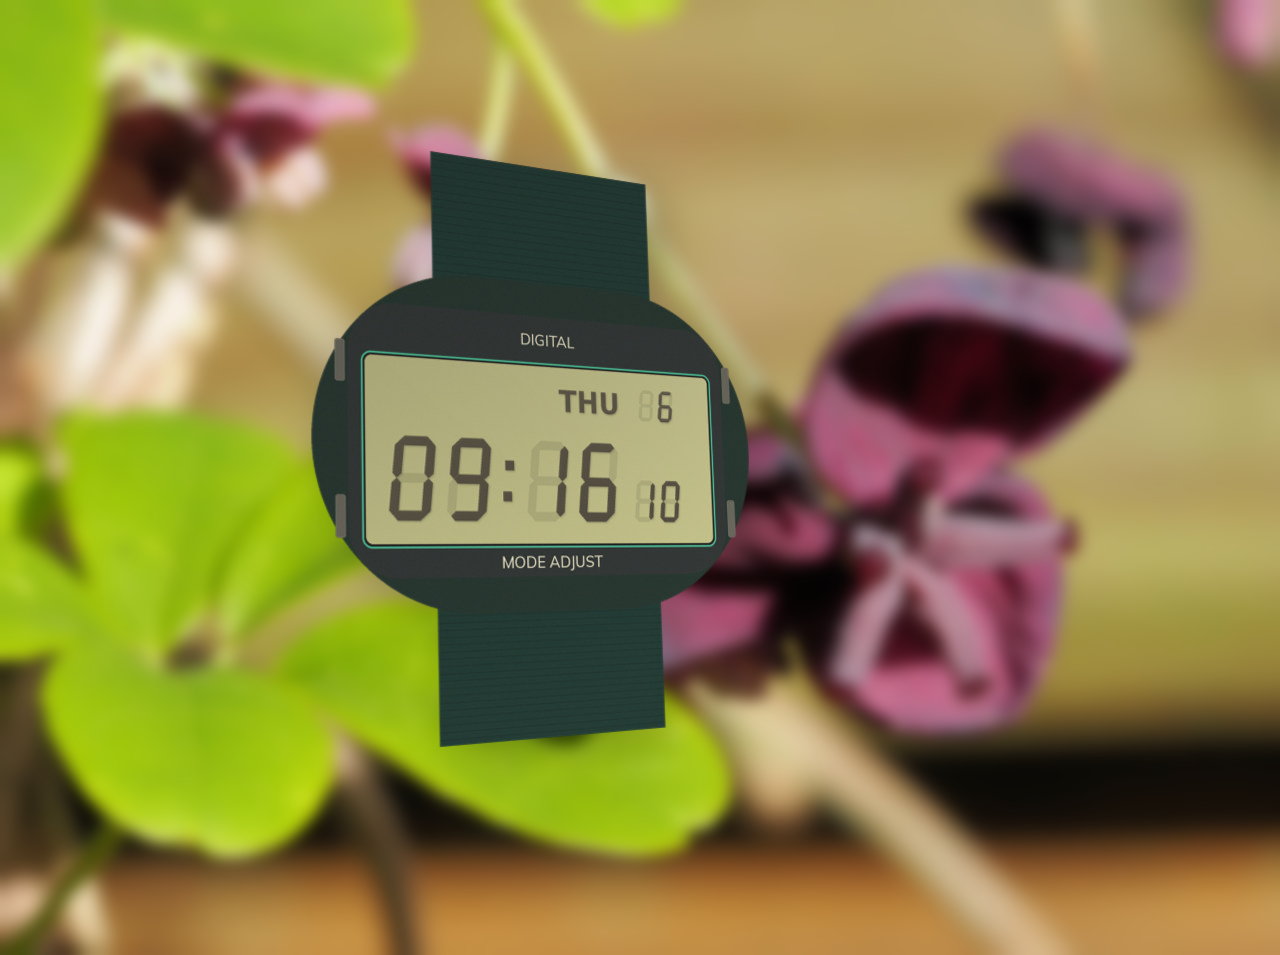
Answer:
9,16,10
